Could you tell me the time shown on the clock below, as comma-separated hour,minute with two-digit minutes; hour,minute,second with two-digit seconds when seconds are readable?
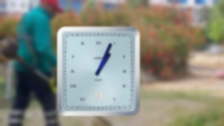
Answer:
1,04
